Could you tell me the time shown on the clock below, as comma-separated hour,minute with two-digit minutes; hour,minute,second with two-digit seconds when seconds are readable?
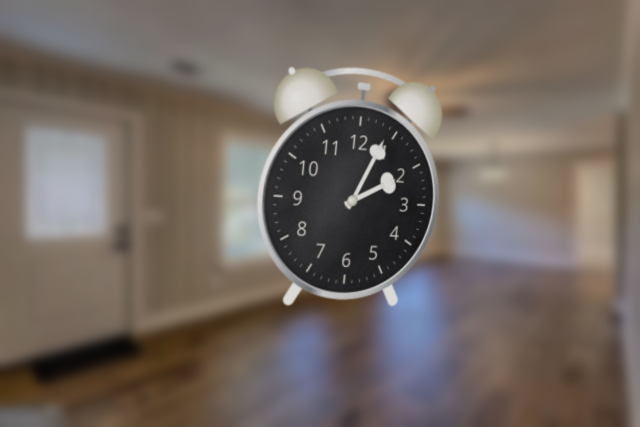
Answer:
2,04
